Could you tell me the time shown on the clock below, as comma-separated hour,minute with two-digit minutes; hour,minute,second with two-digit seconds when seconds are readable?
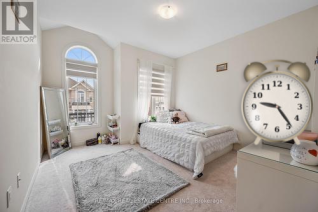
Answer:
9,24
